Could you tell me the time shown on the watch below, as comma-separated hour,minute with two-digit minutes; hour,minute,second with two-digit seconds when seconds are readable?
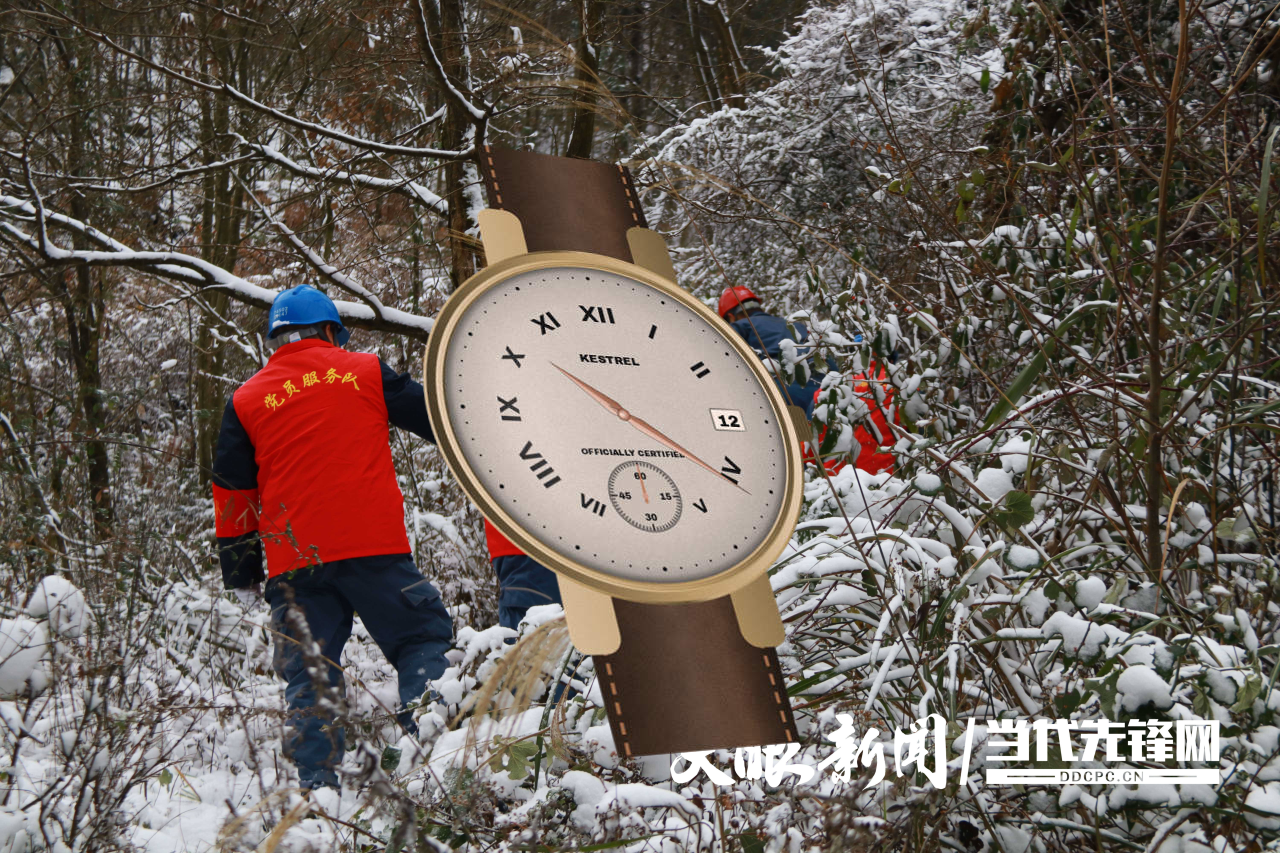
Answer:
10,21,00
